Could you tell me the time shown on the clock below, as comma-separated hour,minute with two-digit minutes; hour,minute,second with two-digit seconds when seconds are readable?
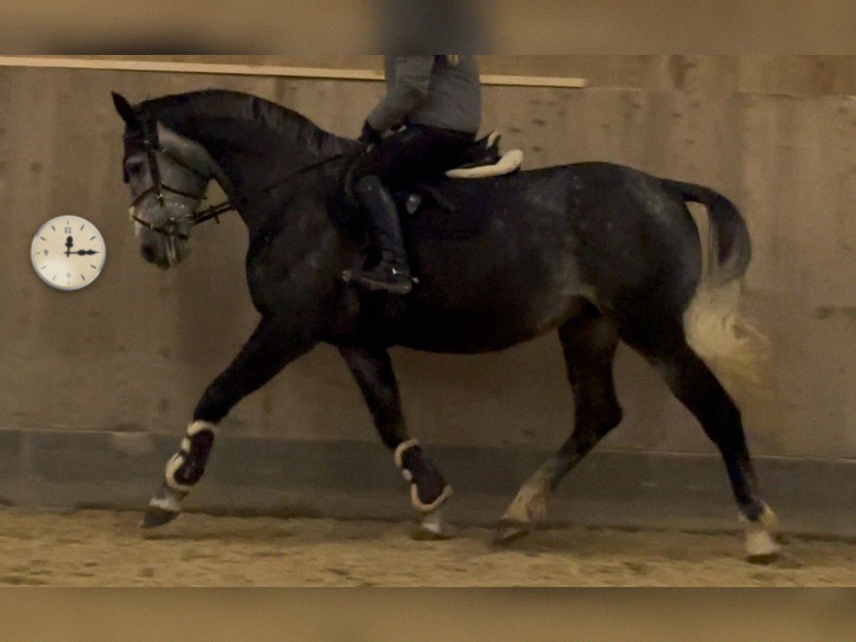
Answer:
12,15
